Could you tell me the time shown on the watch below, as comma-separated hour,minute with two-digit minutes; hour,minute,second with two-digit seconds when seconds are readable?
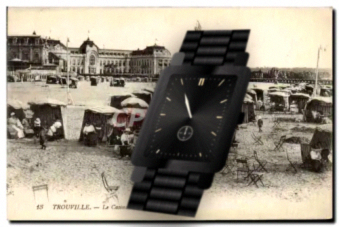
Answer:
10,55
